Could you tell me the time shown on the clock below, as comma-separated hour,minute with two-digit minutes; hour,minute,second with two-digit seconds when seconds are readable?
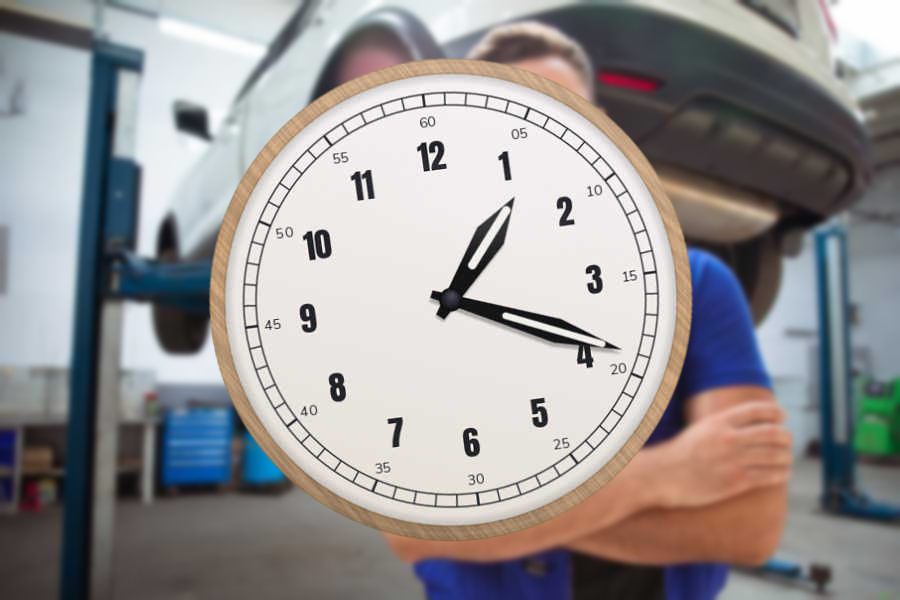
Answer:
1,19
